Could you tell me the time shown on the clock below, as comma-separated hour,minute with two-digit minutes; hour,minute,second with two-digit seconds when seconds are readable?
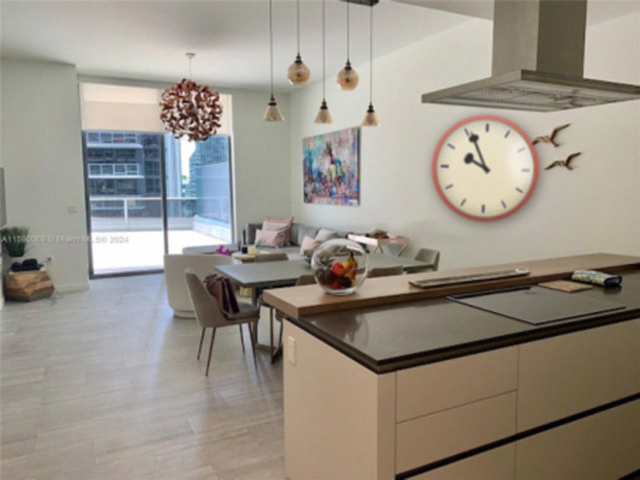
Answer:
9,56
